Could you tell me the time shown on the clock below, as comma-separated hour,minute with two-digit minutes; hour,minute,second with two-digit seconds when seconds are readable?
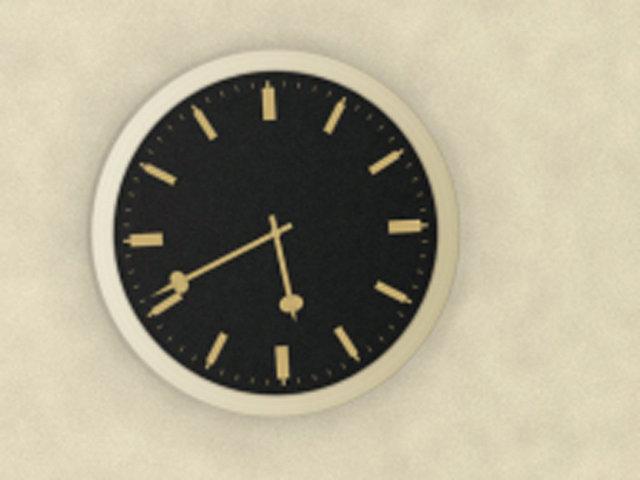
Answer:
5,41
